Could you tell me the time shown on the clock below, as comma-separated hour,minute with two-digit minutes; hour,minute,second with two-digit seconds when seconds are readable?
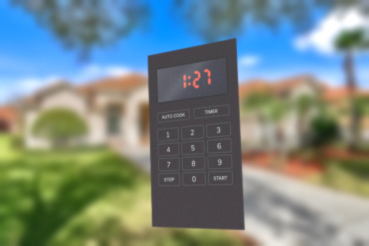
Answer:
1,27
